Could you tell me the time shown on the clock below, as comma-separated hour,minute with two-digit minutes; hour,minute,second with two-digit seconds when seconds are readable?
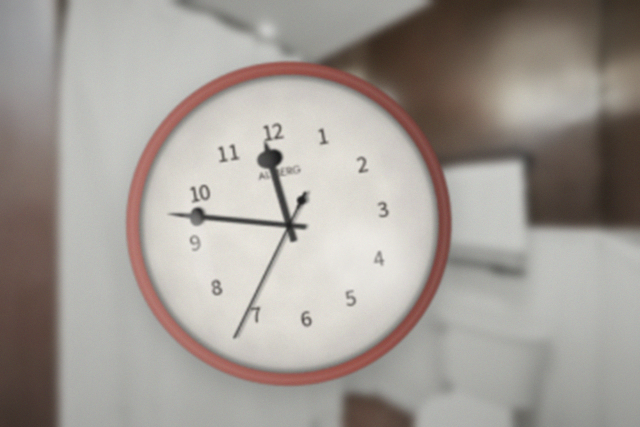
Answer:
11,47,36
